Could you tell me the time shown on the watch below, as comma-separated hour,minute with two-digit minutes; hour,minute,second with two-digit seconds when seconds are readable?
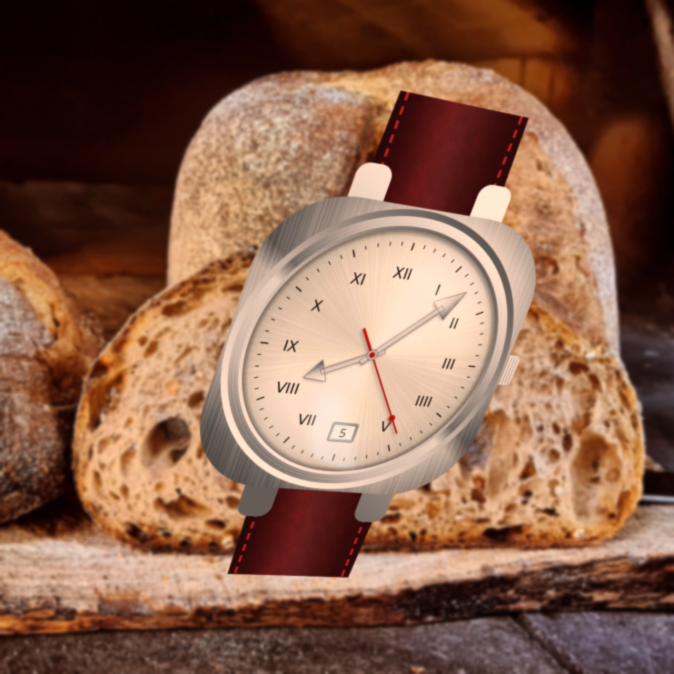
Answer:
8,07,24
